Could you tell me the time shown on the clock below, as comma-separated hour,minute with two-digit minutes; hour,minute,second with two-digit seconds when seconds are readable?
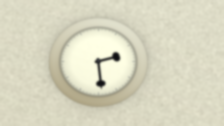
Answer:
2,29
